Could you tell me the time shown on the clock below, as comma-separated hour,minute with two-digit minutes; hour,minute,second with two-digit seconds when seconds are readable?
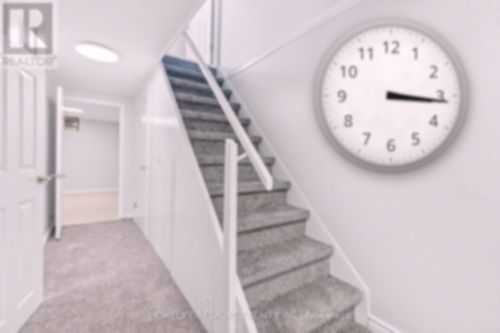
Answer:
3,16
